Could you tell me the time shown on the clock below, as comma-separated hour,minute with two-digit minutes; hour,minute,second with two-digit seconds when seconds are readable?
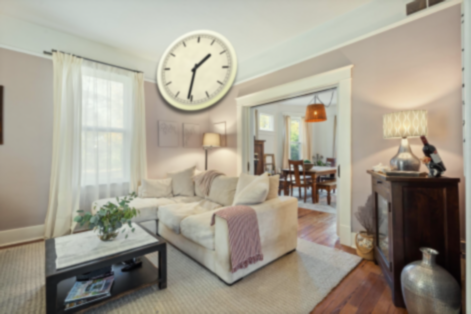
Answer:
1,31
